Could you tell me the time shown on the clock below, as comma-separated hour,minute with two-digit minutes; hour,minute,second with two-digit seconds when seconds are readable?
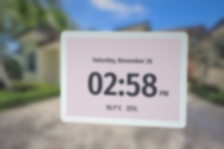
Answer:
2,58
